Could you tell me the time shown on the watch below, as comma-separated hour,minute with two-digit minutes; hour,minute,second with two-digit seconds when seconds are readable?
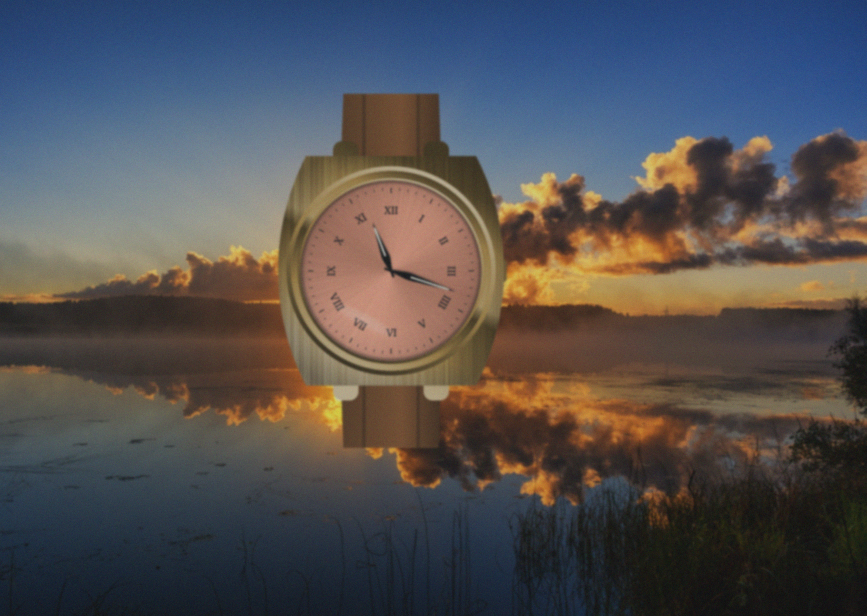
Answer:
11,18
